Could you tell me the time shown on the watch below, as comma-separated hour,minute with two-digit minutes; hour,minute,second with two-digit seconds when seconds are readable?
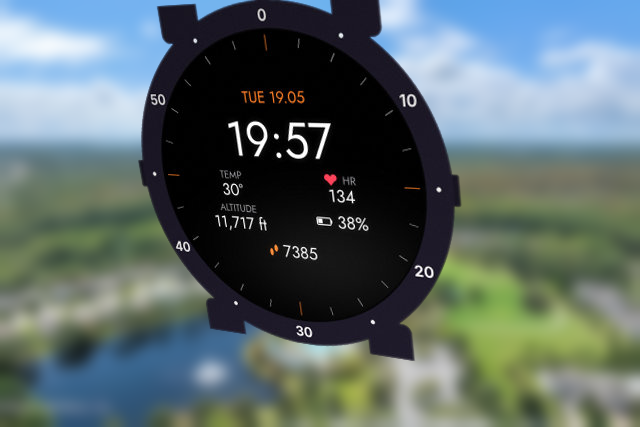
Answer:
19,57
